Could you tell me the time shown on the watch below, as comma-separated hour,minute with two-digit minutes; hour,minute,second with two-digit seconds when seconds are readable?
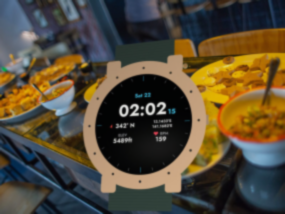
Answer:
2,02
